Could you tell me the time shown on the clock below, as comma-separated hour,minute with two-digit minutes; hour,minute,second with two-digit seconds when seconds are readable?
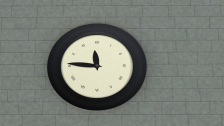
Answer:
11,46
